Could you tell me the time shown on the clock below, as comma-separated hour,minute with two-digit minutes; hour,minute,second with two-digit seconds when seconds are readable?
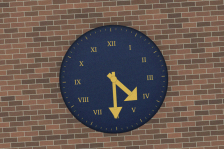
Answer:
4,30
